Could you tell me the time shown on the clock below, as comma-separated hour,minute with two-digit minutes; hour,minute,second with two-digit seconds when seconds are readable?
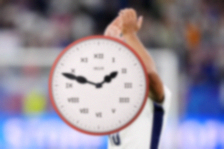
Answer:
1,48
